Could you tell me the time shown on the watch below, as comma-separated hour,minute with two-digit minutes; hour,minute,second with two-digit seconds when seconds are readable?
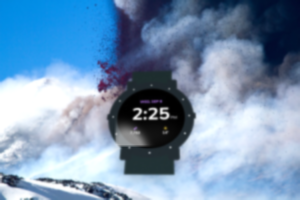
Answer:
2,25
